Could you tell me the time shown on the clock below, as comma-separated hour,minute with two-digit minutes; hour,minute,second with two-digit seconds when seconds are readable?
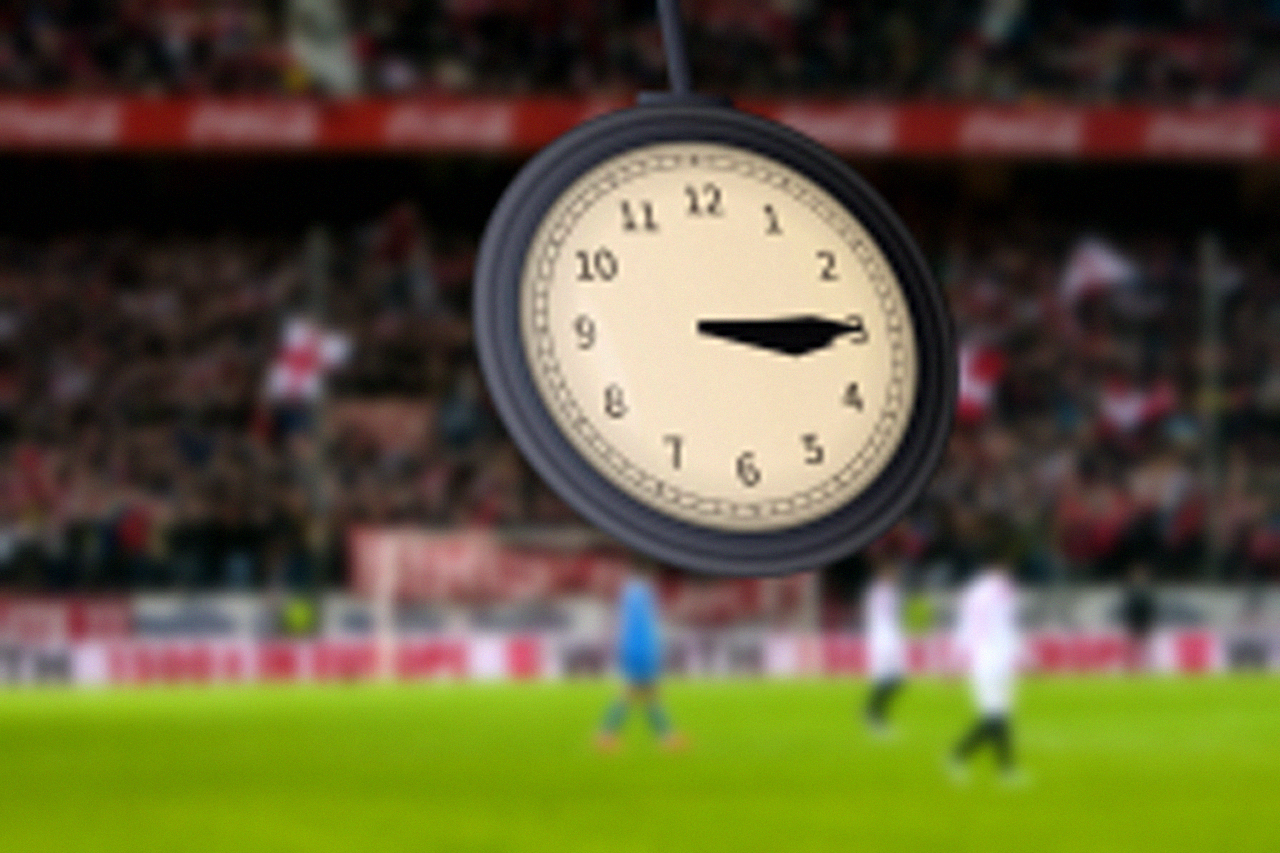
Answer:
3,15
